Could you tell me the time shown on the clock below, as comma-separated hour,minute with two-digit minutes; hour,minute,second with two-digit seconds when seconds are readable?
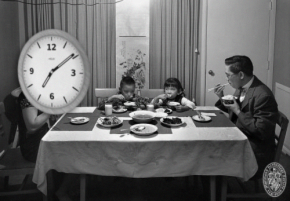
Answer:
7,09
